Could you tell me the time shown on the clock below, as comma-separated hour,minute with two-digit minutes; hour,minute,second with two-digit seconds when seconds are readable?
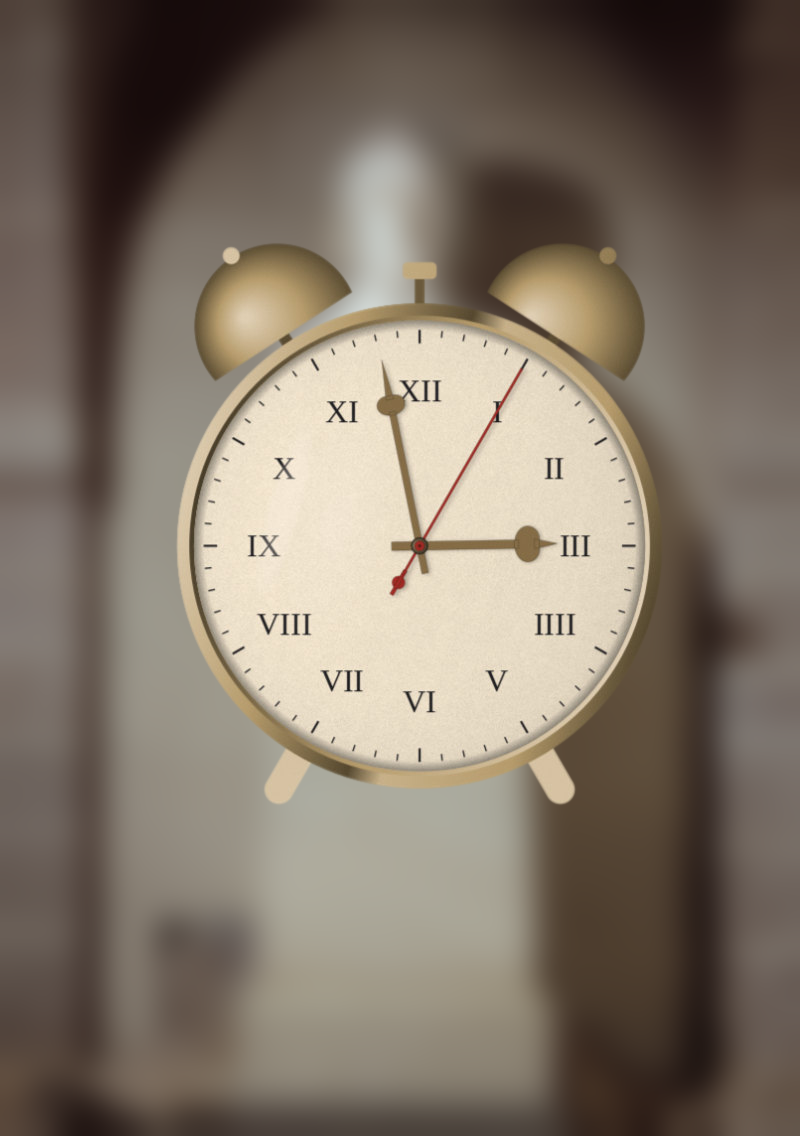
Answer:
2,58,05
